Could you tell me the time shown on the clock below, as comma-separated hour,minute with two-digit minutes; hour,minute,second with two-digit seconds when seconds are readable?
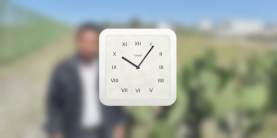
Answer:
10,06
